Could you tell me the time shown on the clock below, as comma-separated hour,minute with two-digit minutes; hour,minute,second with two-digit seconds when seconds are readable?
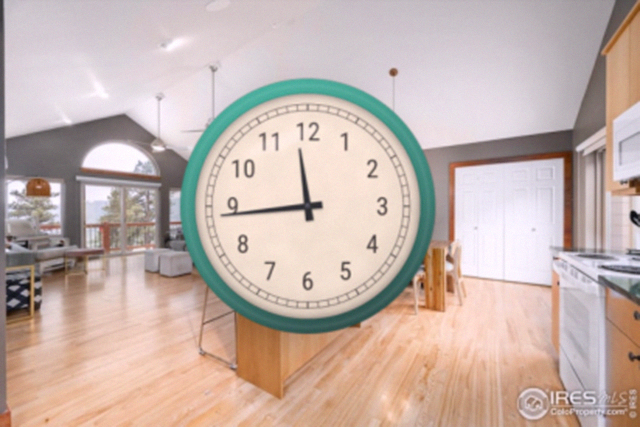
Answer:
11,44
